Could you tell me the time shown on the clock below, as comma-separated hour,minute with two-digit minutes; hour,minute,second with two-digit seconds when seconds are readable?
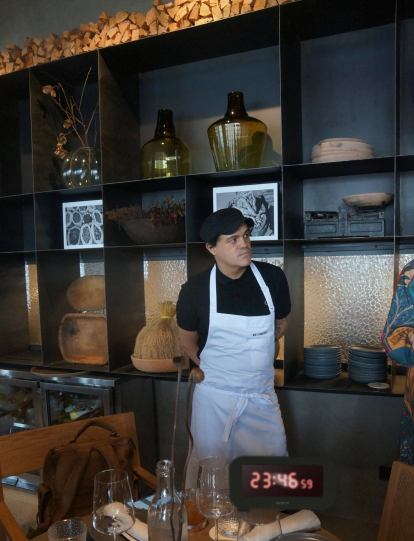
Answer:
23,46
